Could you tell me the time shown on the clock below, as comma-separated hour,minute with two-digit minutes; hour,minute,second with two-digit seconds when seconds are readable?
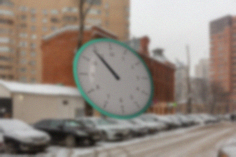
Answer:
10,54
